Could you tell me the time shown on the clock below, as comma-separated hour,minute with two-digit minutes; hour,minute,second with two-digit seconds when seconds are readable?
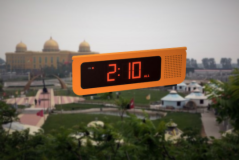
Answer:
2,10
